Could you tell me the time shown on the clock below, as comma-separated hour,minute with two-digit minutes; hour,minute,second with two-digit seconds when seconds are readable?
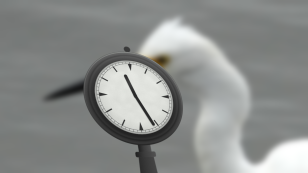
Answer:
11,26
